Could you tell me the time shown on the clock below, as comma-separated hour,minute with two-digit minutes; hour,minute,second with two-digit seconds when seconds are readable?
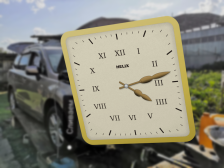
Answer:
4,13
